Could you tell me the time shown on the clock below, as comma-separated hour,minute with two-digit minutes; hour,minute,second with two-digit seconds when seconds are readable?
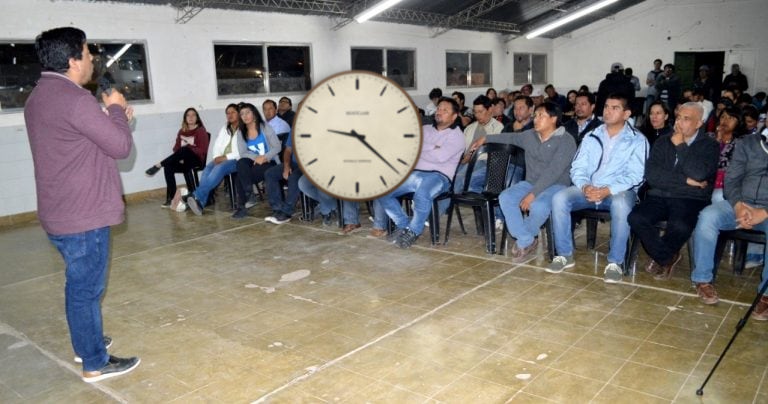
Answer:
9,22
